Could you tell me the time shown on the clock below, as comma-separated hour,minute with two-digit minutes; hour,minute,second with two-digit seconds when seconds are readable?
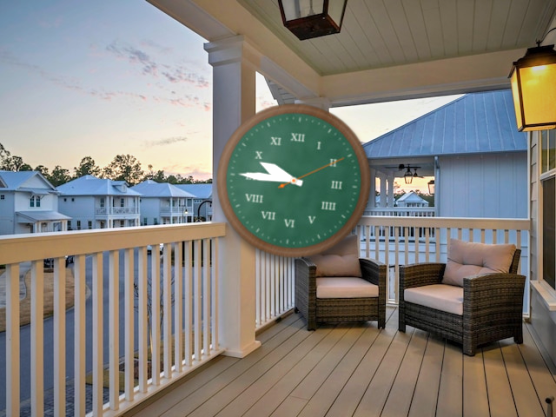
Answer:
9,45,10
